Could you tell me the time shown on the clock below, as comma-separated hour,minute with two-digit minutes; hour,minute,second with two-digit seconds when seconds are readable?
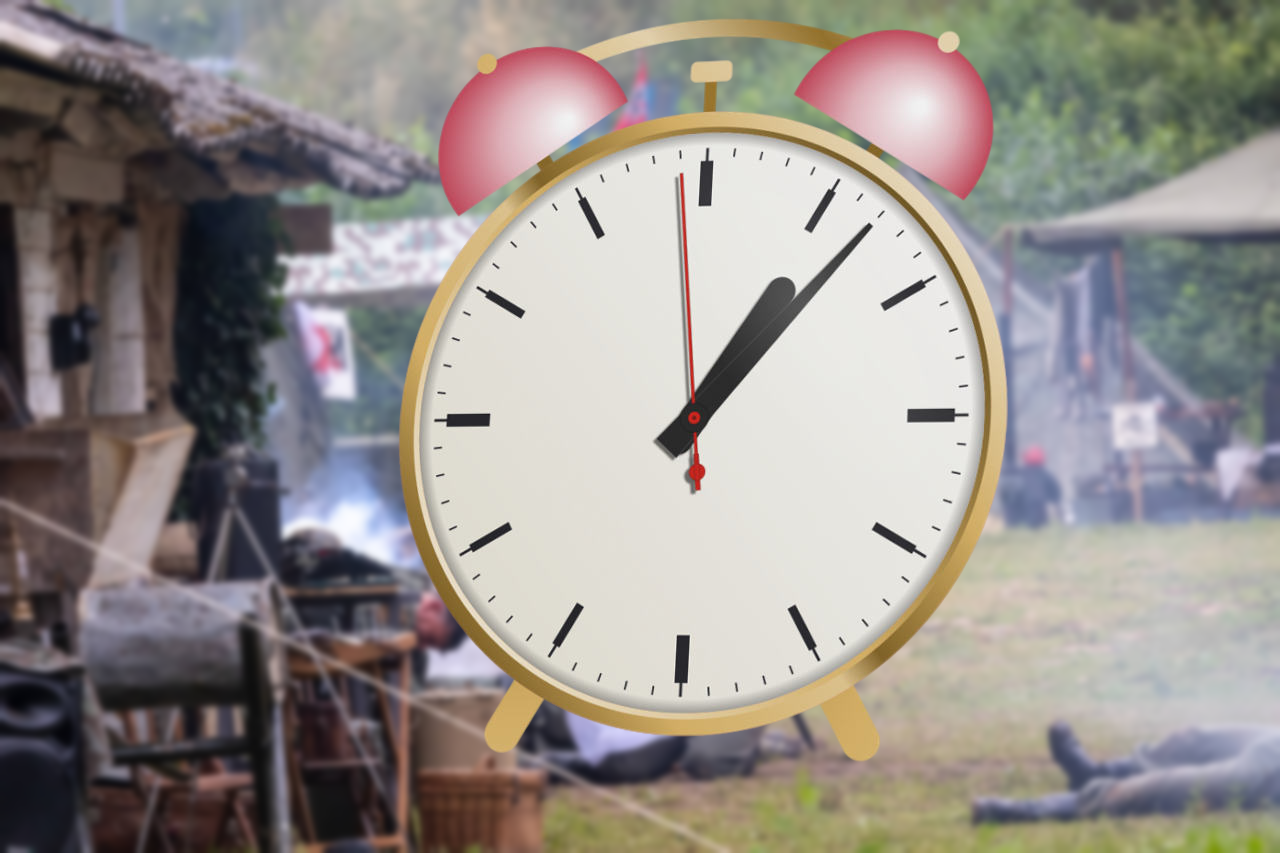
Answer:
1,06,59
